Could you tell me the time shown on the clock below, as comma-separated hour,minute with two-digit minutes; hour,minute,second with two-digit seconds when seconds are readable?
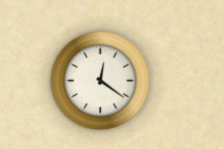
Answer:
12,21
